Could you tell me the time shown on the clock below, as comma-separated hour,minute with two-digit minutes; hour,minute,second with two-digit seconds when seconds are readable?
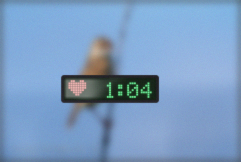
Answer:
1,04
